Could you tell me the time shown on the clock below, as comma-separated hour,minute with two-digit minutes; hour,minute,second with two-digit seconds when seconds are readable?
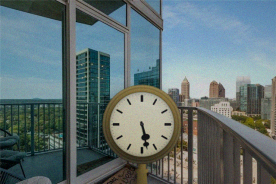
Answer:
5,28
